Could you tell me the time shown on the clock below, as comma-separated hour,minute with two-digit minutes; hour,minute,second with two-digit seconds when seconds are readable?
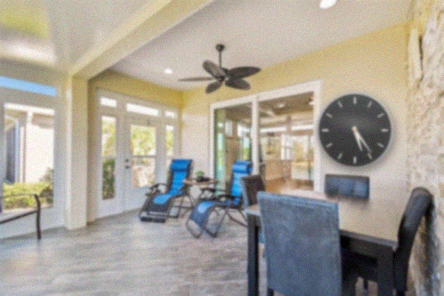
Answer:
5,24
